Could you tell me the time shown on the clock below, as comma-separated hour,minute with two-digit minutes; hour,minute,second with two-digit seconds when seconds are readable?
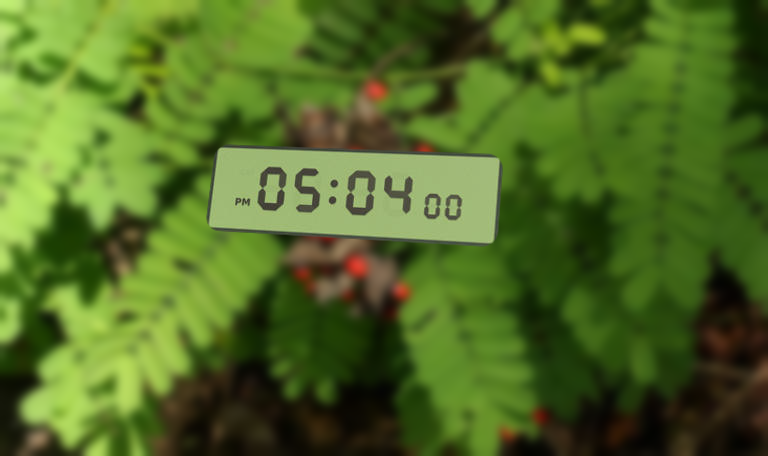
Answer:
5,04,00
